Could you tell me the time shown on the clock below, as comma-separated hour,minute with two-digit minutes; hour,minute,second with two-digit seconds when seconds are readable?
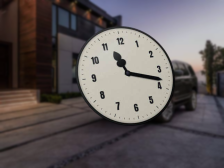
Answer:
11,18
